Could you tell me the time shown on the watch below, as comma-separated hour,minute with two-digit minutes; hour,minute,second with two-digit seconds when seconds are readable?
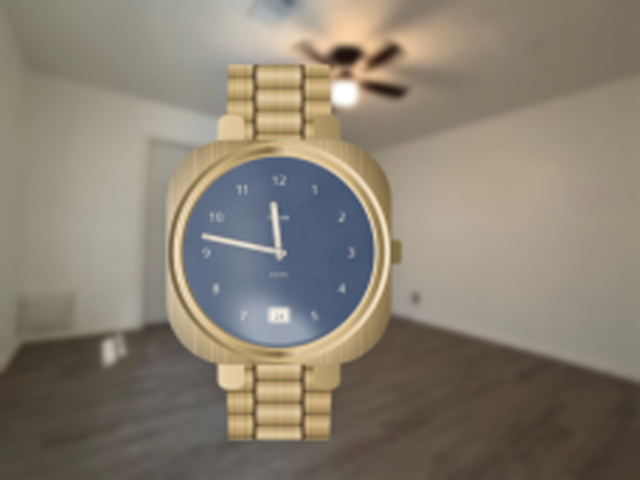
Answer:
11,47
